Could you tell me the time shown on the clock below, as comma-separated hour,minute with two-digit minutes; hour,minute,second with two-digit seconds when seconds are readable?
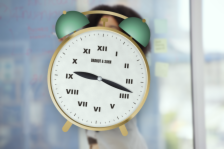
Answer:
9,18
